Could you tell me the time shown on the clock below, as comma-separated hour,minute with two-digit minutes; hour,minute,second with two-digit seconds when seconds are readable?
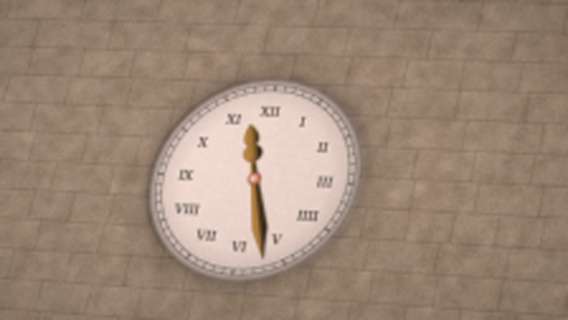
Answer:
11,27
